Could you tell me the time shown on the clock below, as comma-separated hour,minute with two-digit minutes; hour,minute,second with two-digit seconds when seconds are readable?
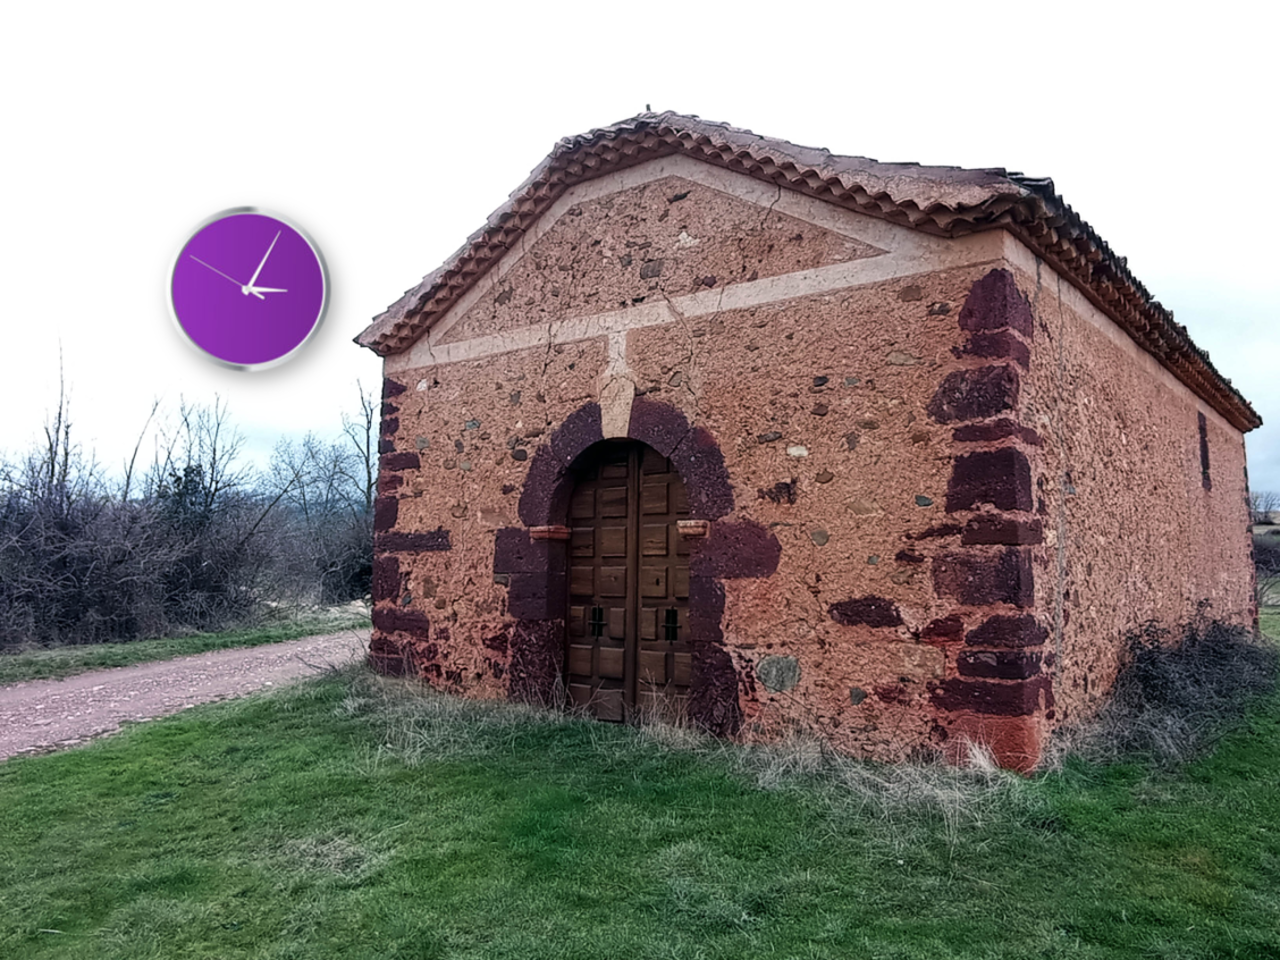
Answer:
3,04,50
